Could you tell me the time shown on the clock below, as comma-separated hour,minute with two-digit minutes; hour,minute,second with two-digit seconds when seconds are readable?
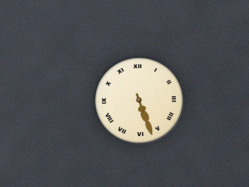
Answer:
5,27
